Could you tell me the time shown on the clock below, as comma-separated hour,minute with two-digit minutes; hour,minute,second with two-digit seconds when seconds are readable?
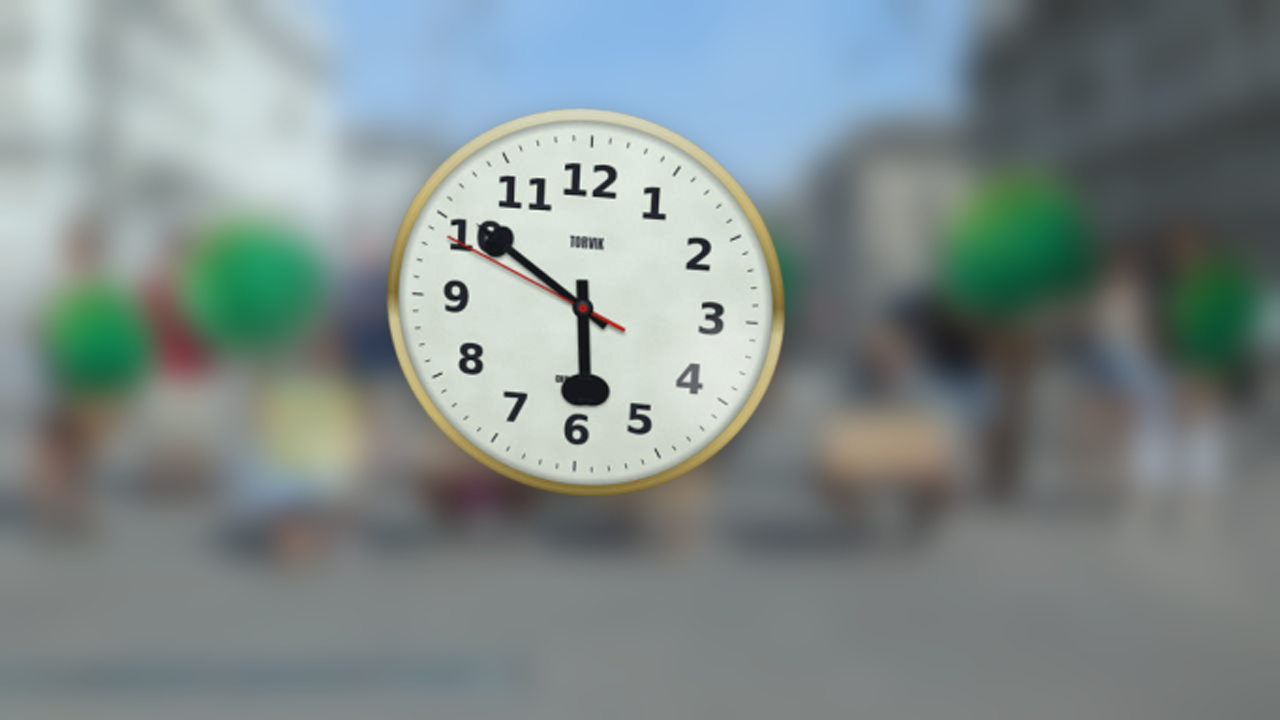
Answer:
5,50,49
